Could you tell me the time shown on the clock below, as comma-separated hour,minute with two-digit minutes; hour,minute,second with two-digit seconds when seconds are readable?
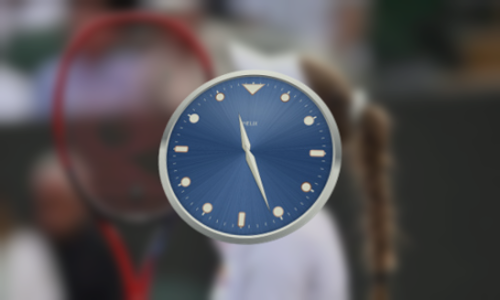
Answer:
11,26
